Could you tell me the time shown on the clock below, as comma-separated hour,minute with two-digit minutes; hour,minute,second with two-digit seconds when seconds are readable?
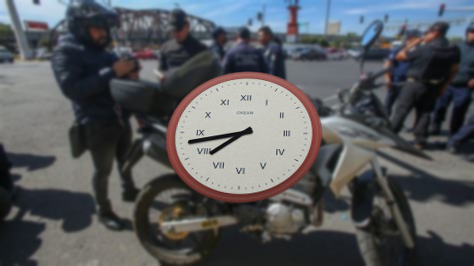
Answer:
7,43
